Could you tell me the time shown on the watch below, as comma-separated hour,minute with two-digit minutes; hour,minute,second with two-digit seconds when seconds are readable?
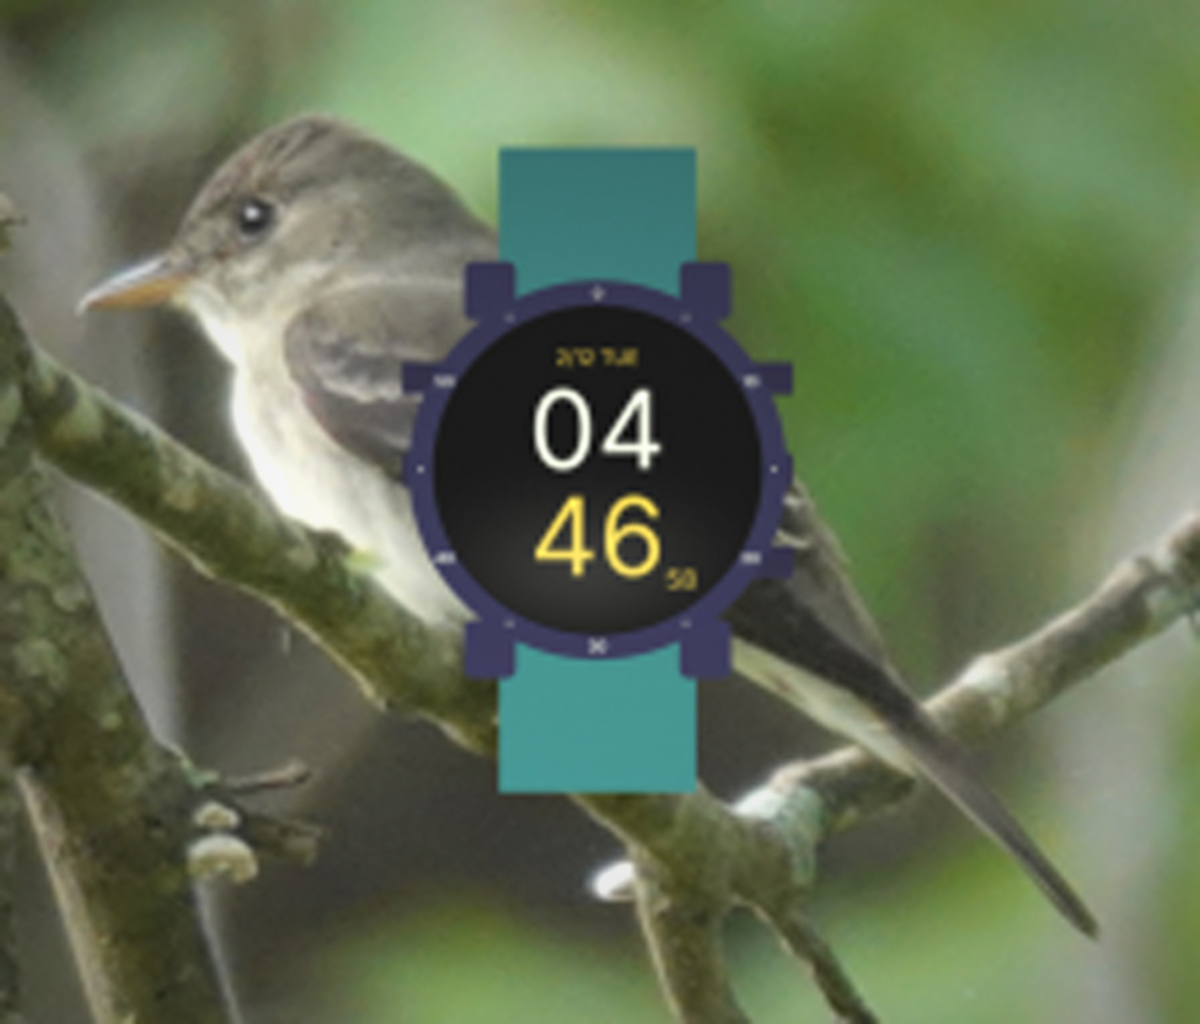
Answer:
4,46
